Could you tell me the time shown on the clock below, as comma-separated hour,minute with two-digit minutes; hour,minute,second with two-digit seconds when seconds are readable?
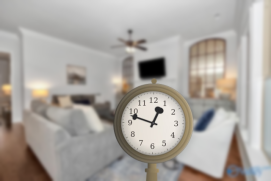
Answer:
12,48
